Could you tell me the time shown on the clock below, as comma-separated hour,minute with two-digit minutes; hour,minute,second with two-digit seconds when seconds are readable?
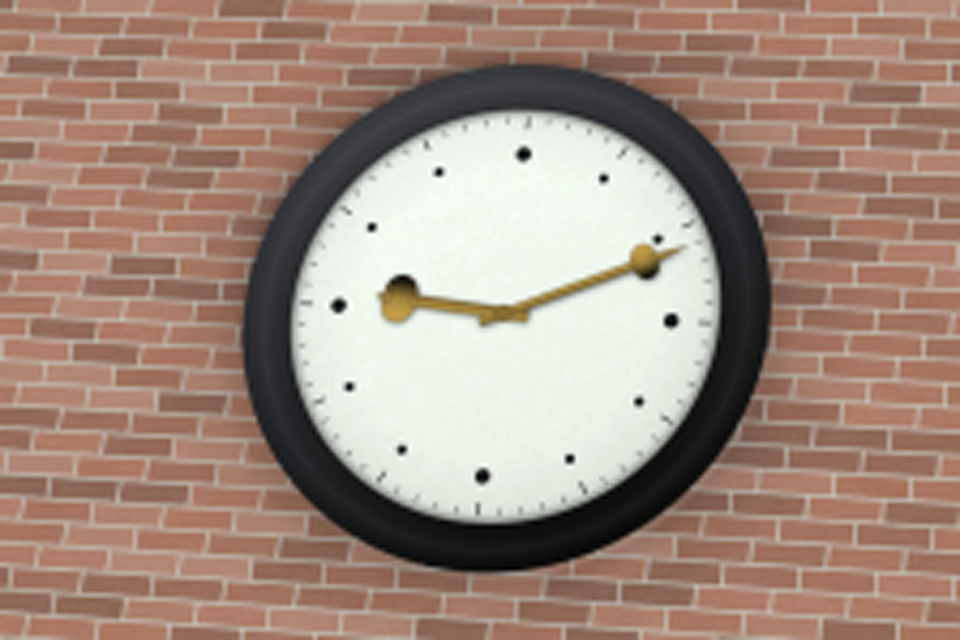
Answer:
9,11
